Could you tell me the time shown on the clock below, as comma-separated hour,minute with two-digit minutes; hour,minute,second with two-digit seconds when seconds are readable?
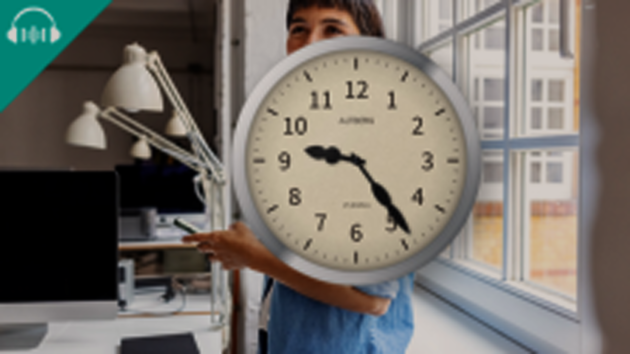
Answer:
9,24
